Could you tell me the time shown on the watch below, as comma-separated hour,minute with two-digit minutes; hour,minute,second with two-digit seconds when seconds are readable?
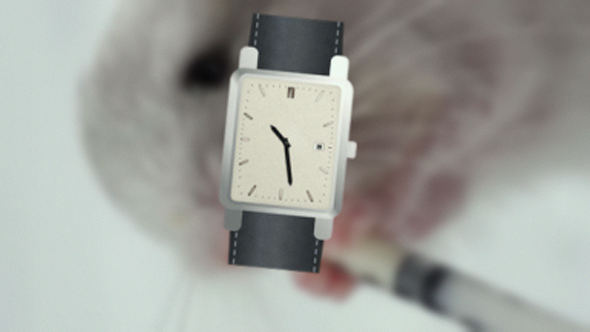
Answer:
10,28
